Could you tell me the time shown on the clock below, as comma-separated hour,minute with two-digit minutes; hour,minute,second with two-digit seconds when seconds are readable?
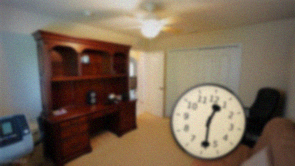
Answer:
12,29
